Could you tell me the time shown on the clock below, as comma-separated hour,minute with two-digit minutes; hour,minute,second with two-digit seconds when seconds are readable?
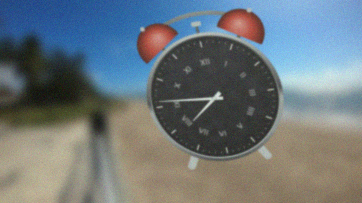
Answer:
7,46
